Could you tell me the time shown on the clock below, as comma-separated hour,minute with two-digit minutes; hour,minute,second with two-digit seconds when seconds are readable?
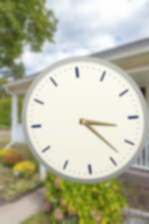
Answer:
3,23
